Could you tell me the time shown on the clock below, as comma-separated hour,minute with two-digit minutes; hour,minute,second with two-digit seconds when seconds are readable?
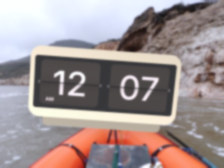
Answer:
12,07
